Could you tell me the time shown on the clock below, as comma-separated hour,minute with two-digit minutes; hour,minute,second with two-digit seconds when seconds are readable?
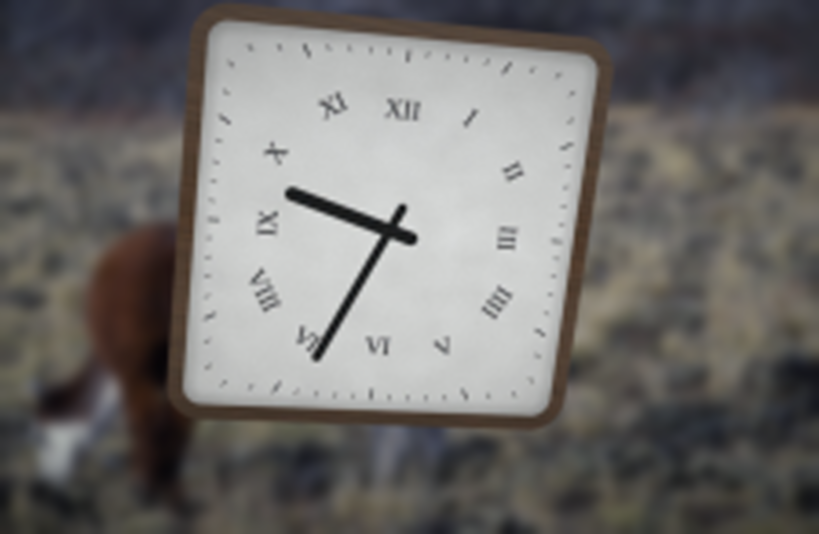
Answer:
9,34
